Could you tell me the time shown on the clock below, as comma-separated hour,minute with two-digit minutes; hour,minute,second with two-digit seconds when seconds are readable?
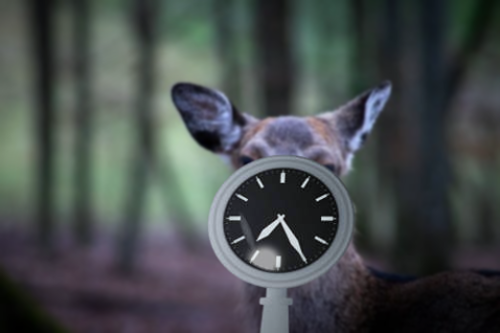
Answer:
7,25
